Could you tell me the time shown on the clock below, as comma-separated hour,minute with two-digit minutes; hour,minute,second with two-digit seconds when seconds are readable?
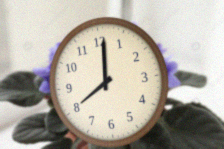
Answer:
8,01
